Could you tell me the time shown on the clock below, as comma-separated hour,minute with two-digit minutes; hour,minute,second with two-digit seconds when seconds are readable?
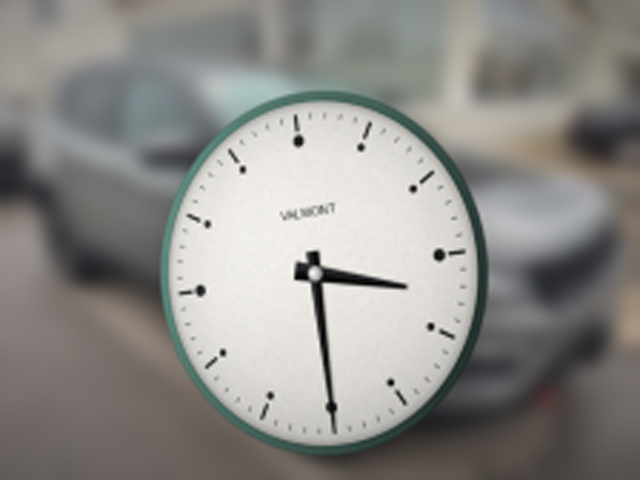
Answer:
3,30
